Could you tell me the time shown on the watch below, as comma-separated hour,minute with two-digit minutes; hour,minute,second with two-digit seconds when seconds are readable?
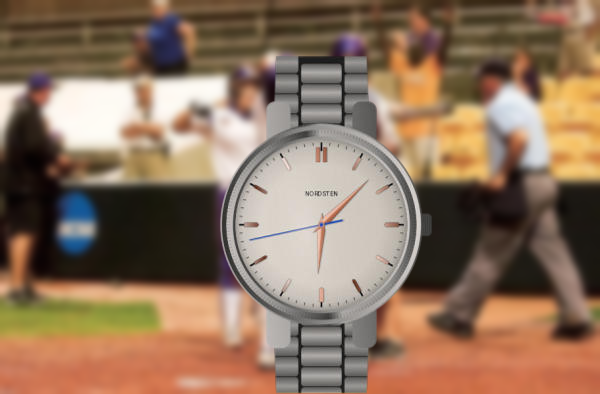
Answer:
6,07,43
